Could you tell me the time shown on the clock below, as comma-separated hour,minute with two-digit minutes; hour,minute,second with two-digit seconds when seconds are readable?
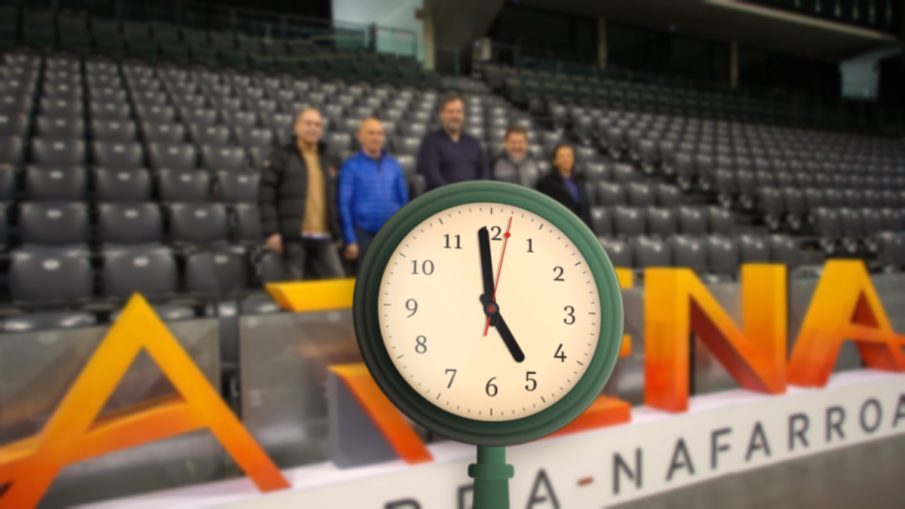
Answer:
4,59,02
